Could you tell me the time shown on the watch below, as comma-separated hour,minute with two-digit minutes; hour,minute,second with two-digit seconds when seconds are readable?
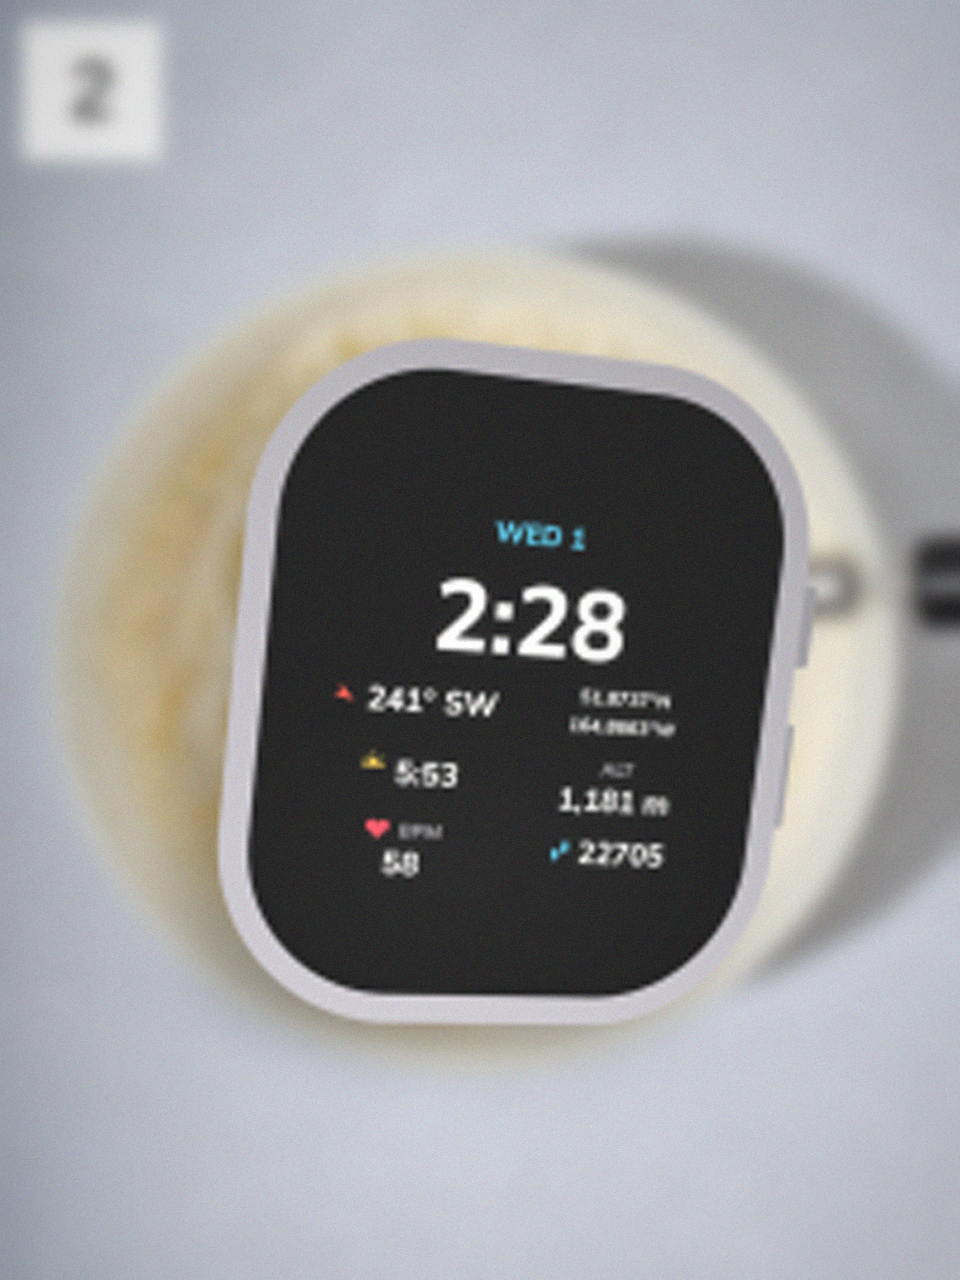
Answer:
2,28
